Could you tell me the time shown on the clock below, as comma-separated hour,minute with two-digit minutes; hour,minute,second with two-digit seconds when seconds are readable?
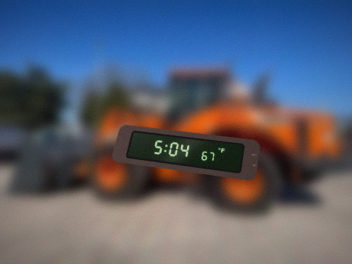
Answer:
5,04
